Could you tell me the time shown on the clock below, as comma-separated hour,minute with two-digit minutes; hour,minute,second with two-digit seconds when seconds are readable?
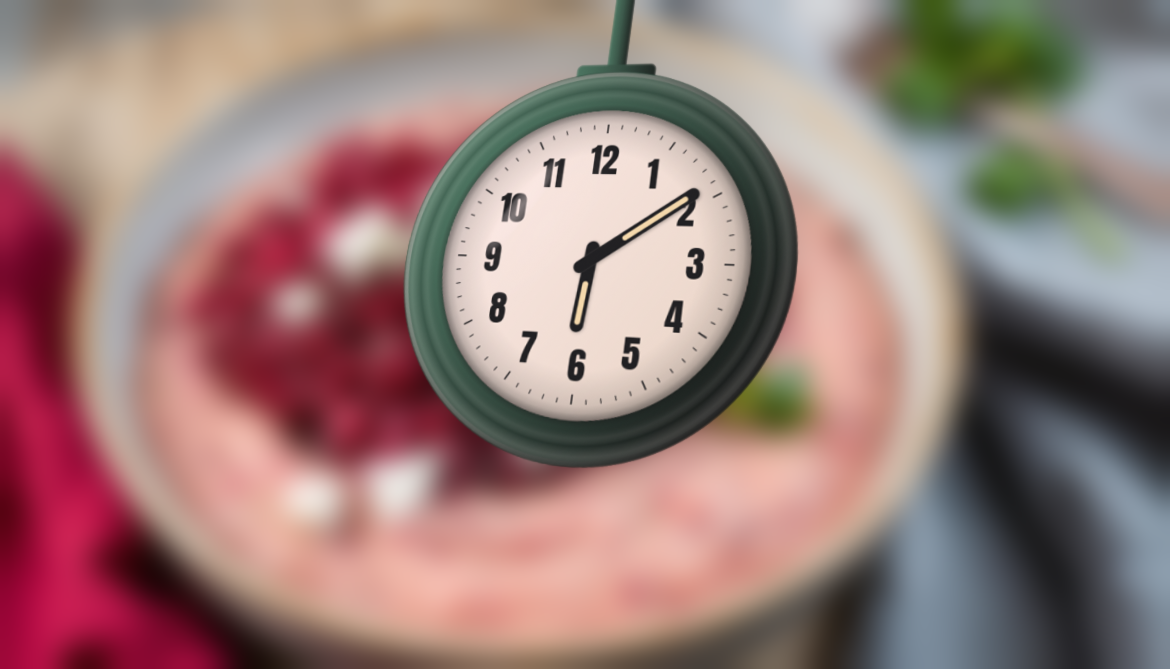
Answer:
6,09
